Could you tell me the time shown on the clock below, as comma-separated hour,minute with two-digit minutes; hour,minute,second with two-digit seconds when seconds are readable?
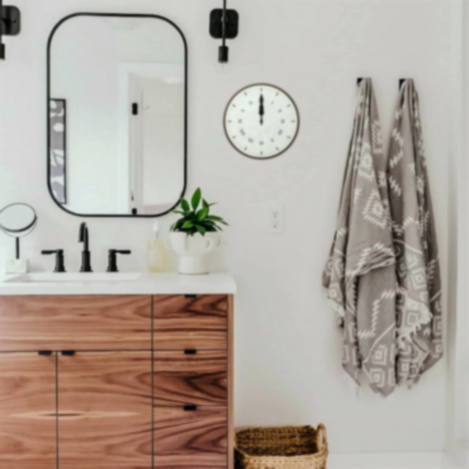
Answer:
12,00
